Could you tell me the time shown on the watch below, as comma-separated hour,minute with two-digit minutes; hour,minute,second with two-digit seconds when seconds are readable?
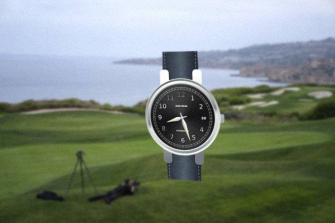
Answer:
8,27
